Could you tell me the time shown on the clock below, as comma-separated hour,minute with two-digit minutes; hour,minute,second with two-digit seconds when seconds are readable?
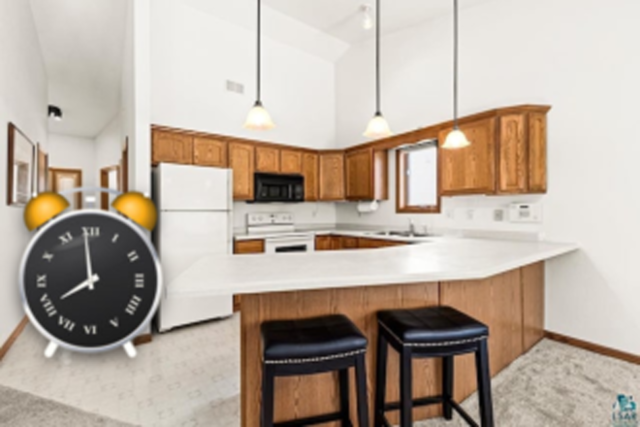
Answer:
7,59
